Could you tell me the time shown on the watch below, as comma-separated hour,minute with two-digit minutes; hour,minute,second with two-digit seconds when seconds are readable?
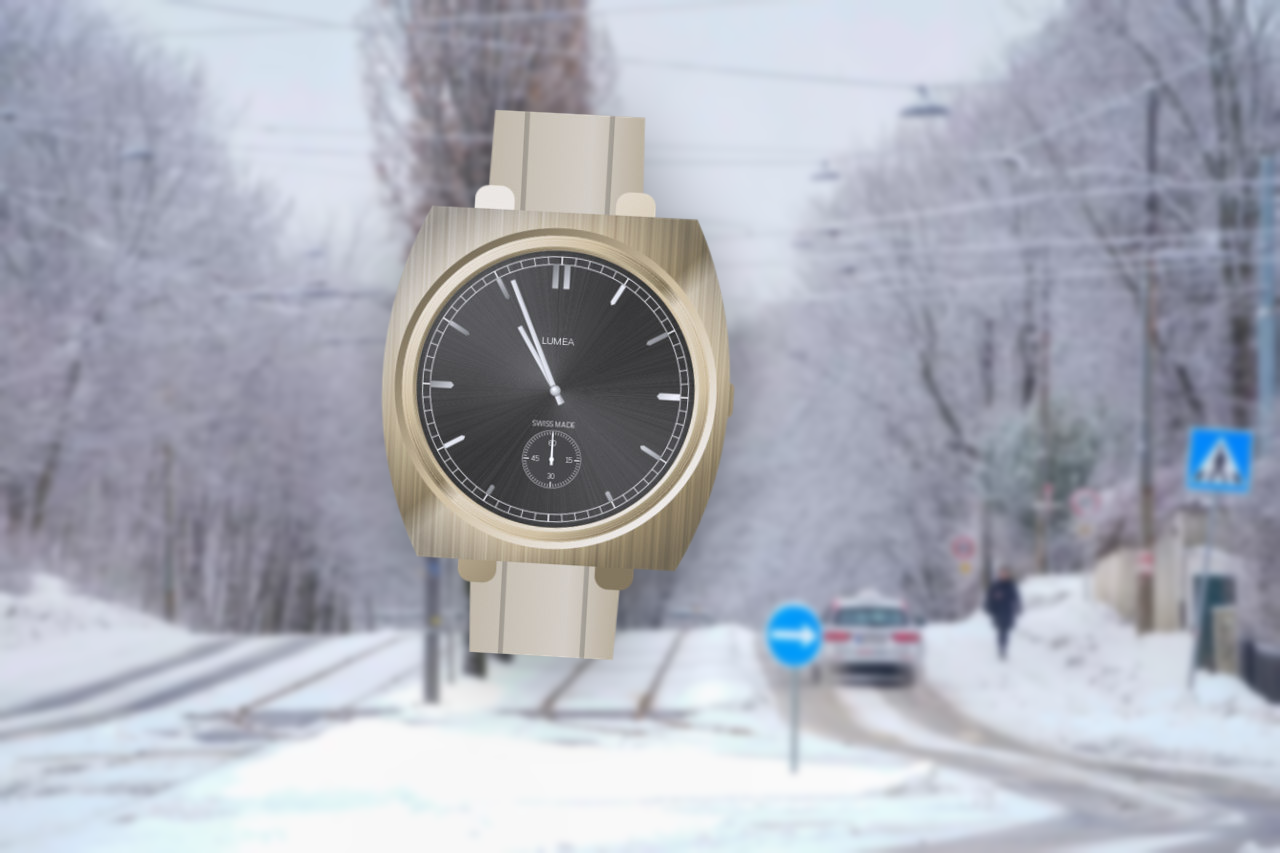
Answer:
10,56
